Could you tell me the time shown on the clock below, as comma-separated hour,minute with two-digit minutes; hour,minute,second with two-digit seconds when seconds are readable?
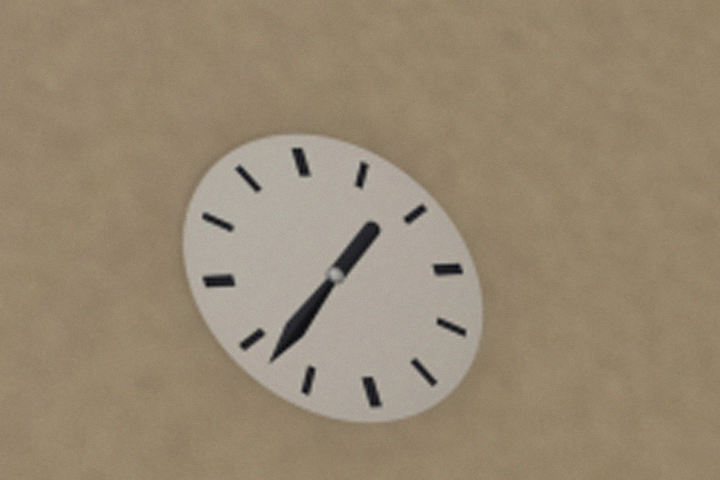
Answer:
1,38
